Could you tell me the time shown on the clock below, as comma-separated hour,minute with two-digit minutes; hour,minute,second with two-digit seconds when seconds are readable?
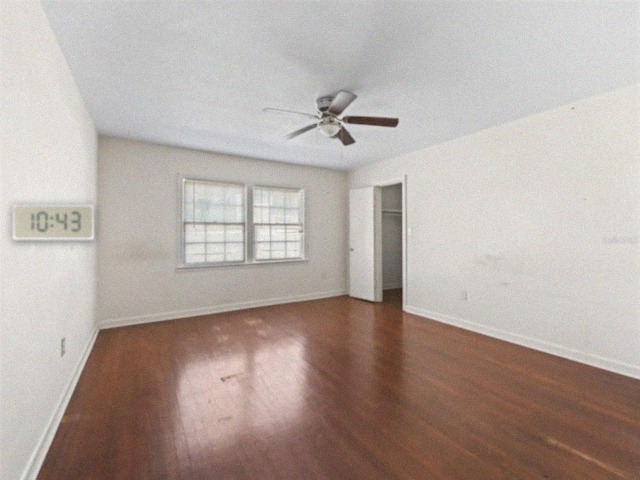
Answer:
10,43
